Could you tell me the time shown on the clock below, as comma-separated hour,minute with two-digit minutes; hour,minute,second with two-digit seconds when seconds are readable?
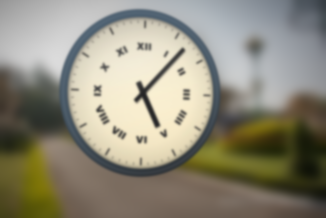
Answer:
5,07
